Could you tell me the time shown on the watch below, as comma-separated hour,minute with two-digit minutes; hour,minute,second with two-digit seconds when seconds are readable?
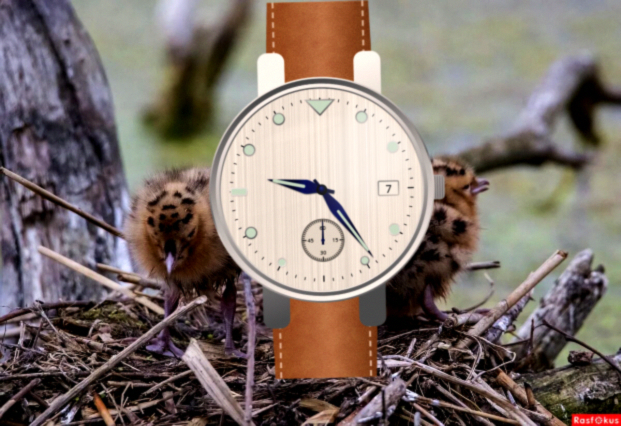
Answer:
9,24
